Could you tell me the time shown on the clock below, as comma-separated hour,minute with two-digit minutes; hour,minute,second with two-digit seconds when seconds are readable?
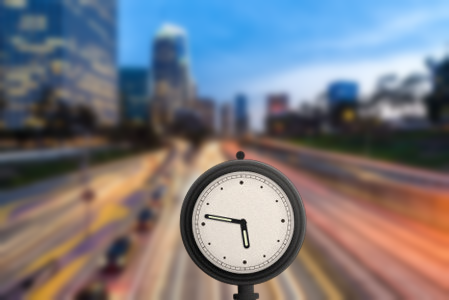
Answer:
5,47
